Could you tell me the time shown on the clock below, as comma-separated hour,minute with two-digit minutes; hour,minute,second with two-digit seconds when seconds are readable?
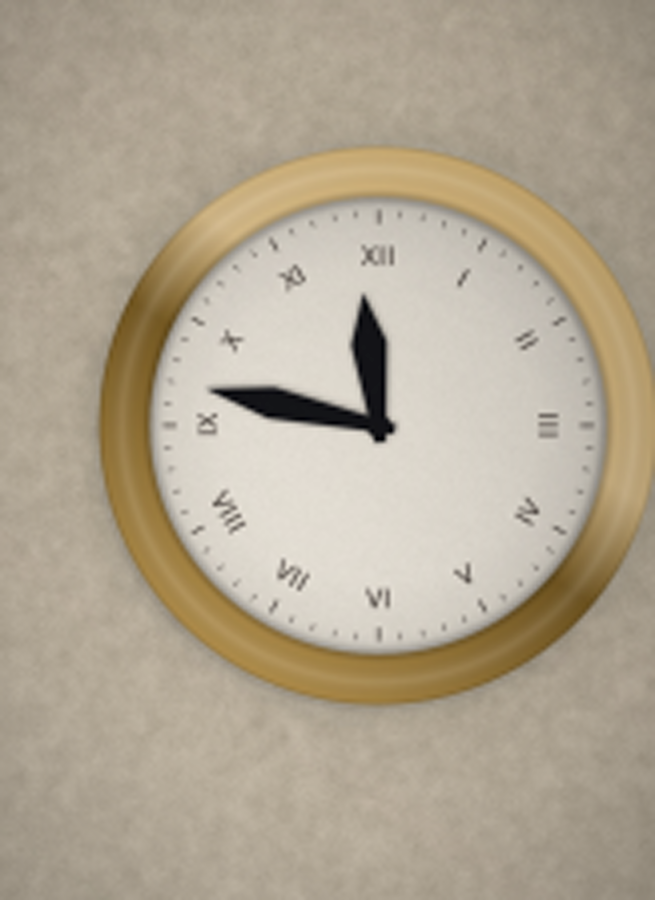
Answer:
11,47
